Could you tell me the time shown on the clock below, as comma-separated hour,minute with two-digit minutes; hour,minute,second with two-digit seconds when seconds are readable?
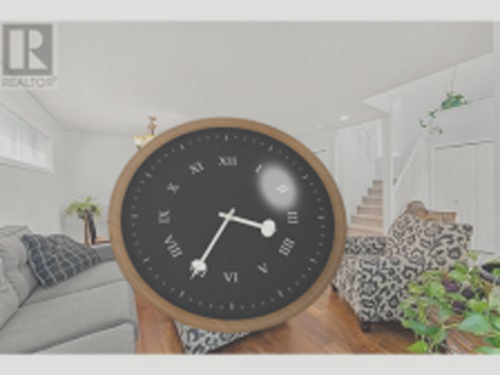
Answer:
3,35
